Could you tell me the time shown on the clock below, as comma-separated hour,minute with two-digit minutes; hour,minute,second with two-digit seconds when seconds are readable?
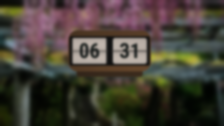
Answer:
6,31
